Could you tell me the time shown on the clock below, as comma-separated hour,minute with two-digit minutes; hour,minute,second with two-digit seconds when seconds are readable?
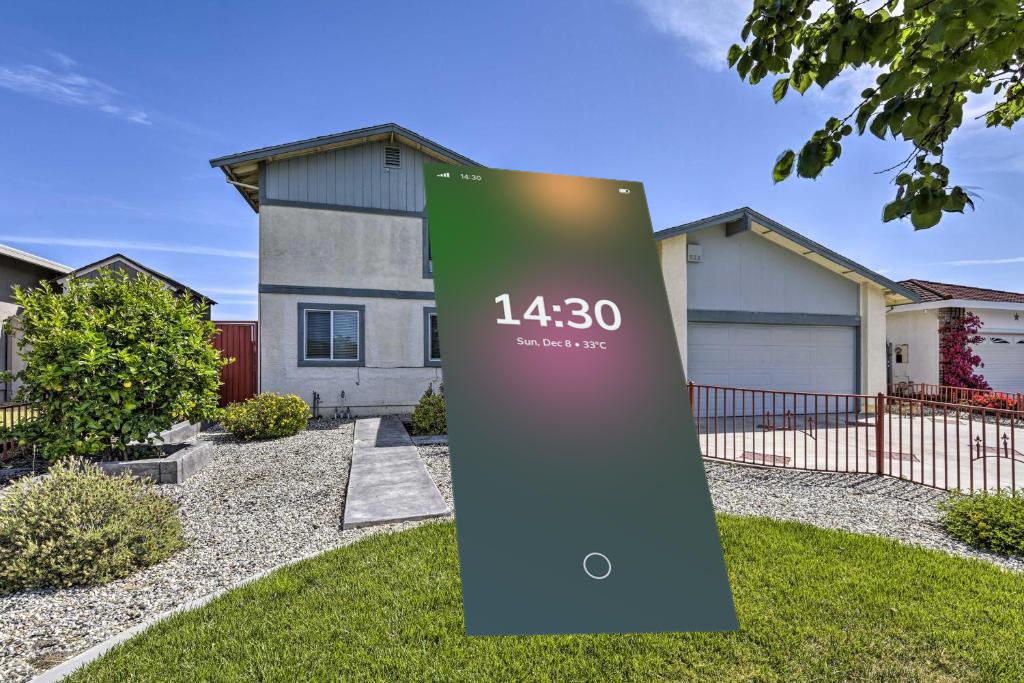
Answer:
14,30
